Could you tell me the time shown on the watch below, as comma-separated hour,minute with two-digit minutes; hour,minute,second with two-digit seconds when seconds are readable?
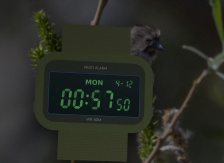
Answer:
0,57,50
